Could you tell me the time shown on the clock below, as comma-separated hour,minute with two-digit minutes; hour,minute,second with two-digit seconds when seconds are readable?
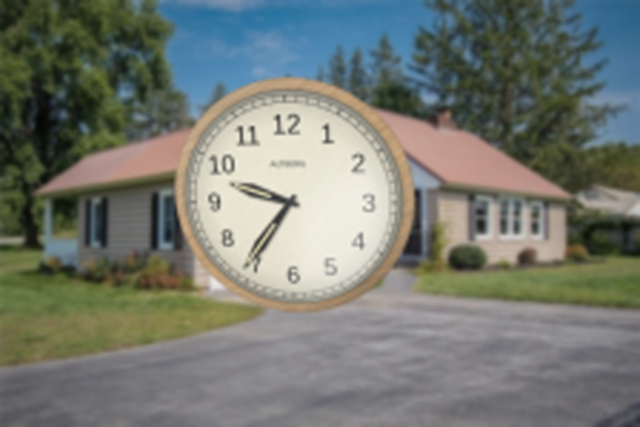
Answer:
9,36
